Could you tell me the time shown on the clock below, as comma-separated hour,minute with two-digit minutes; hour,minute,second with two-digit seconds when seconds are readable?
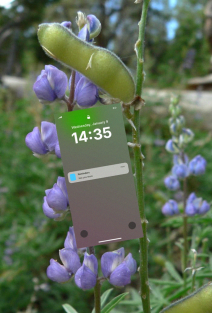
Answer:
14,35
